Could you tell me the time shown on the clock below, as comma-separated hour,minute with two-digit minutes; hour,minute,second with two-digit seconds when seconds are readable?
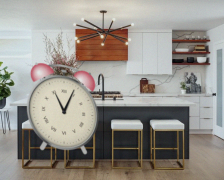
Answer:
11,04
